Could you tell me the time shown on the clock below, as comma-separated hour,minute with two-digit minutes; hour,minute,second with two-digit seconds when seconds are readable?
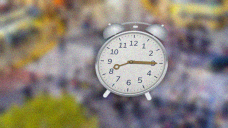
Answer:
8,15
